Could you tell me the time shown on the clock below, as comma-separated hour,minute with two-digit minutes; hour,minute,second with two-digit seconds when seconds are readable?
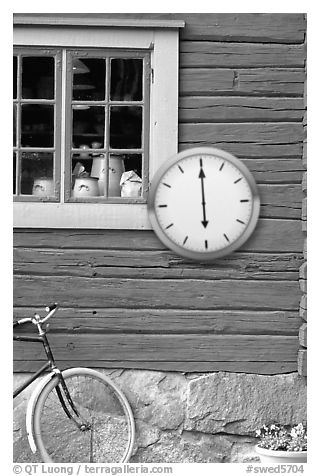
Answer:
6,00
